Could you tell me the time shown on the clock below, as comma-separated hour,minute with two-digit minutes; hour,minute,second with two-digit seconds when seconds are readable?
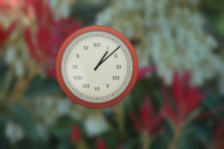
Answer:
1,08
